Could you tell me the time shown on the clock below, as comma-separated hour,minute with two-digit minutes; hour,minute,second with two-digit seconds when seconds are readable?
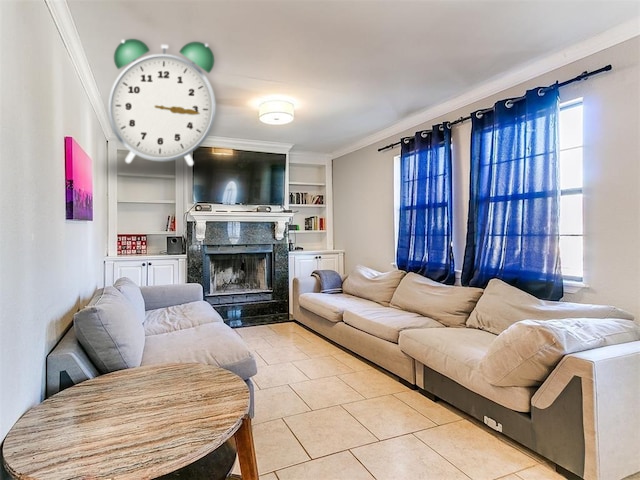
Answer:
3,16
